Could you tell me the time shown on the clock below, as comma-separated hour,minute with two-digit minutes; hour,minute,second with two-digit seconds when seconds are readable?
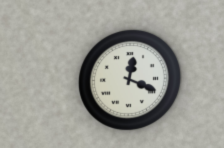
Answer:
12,19
